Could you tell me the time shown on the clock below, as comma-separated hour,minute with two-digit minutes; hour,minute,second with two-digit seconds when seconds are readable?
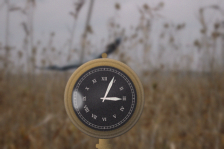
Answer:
3,04
